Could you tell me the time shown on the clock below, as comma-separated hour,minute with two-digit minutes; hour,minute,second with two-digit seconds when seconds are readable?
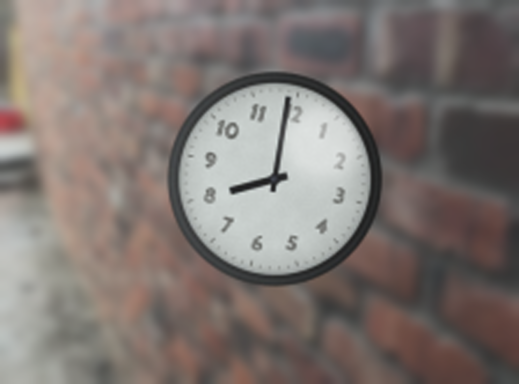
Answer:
7,59
